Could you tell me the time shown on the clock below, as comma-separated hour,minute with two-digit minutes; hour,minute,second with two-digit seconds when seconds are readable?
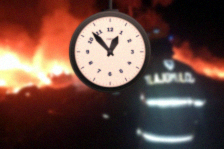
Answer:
12,53
